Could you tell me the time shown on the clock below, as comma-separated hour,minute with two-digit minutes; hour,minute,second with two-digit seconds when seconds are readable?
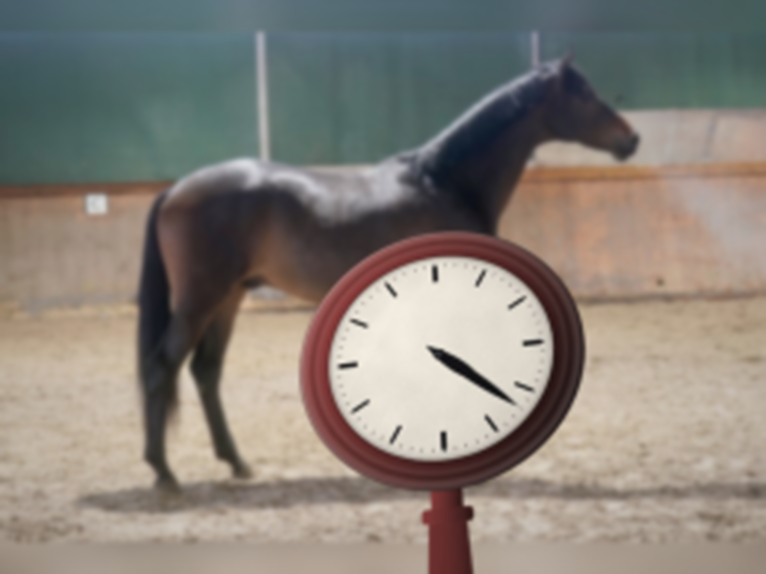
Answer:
4,22
